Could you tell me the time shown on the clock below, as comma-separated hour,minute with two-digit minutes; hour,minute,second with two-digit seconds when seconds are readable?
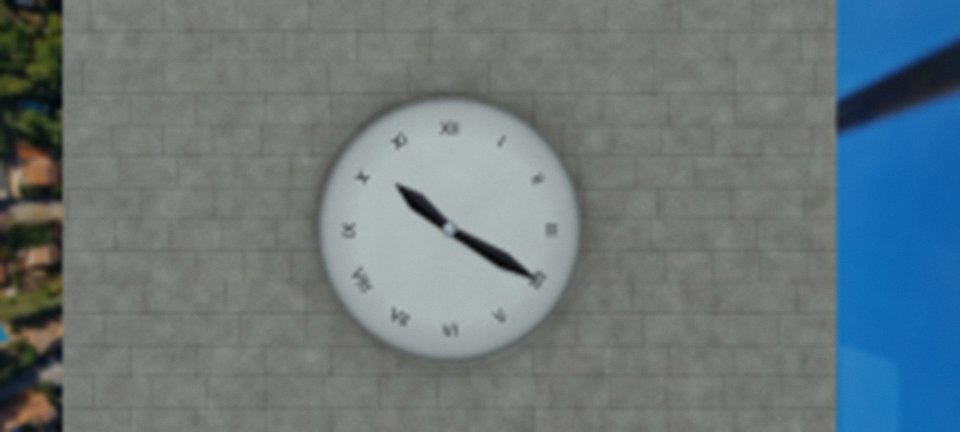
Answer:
10,20
